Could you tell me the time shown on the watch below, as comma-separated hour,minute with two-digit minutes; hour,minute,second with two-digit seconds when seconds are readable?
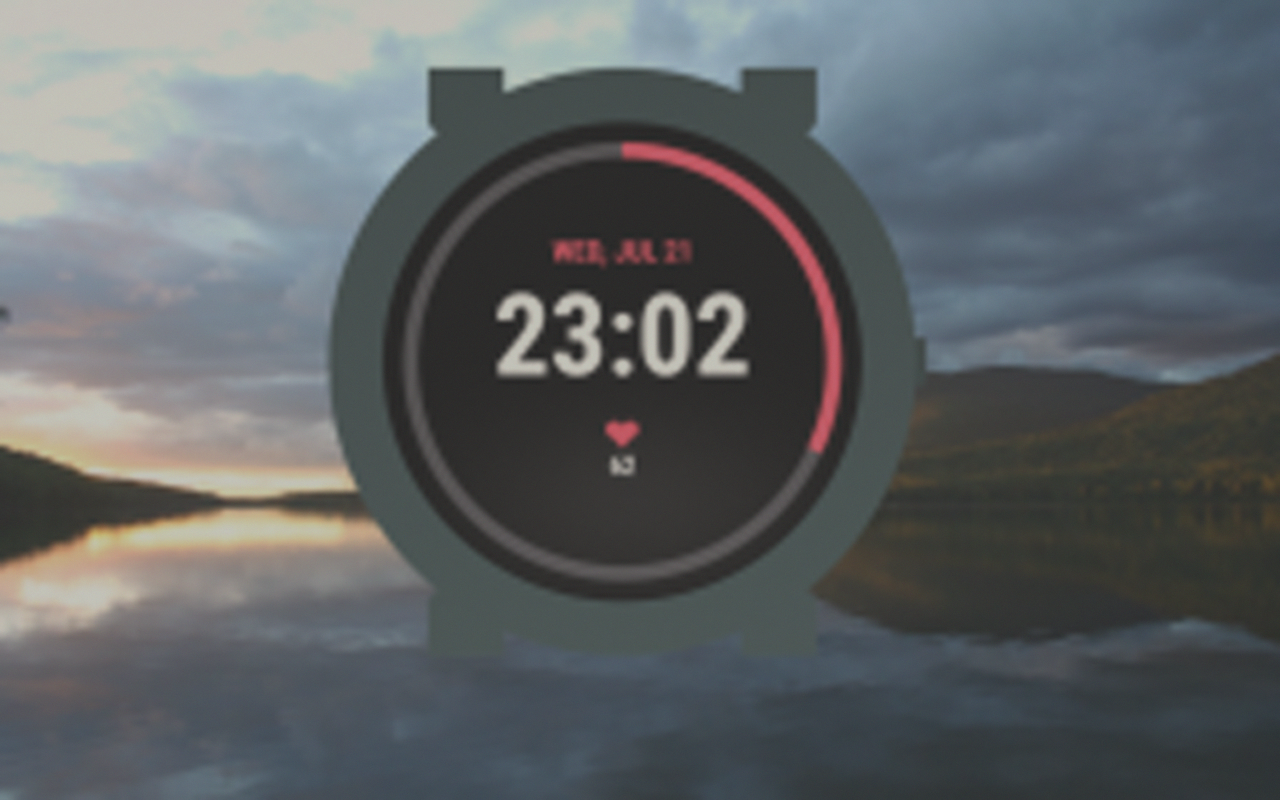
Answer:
23,02
